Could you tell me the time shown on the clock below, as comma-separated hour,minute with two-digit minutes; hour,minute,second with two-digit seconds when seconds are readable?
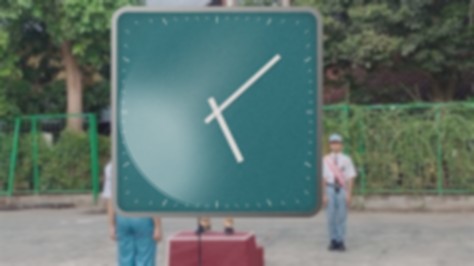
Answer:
5,08
